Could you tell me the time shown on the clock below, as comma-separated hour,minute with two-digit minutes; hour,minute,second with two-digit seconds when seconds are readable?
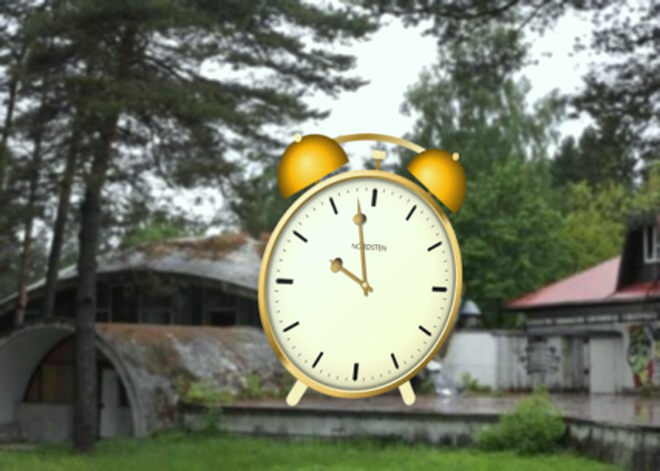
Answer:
9,58
